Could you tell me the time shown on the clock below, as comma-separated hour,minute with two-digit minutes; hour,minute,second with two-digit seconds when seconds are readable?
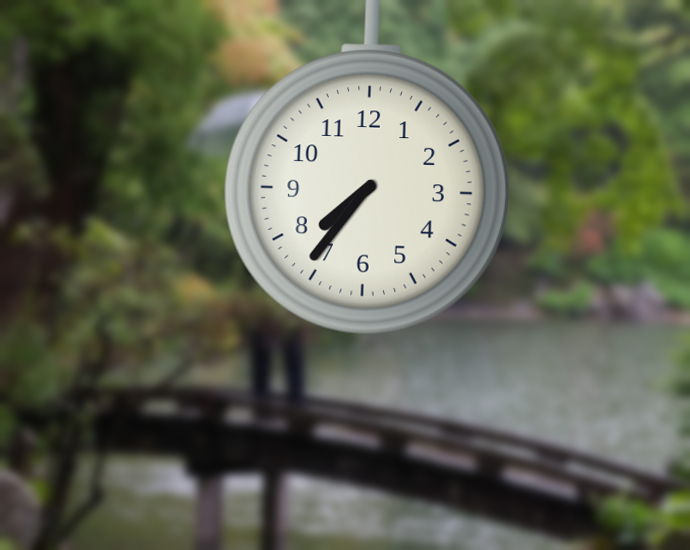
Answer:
7,36
